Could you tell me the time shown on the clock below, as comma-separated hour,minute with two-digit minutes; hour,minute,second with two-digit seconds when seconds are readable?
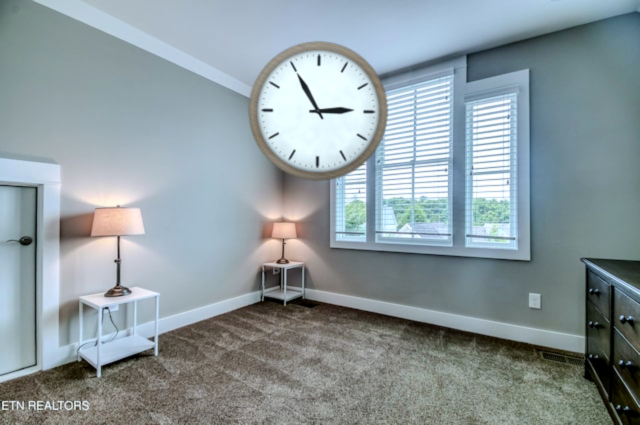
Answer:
2,55
